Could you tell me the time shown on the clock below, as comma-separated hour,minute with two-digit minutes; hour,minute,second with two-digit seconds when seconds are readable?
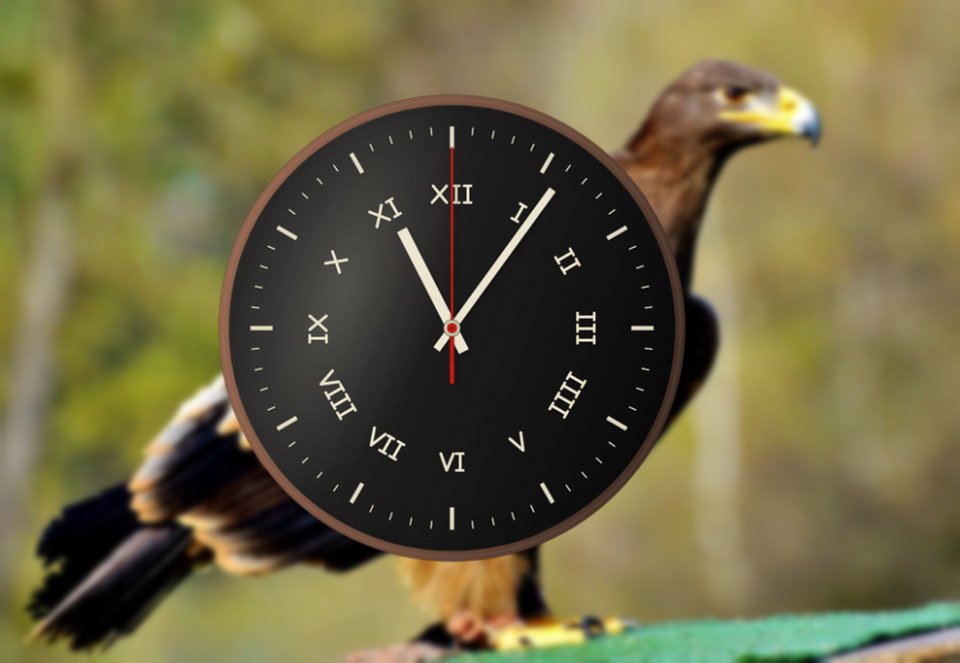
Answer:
11,06,00
